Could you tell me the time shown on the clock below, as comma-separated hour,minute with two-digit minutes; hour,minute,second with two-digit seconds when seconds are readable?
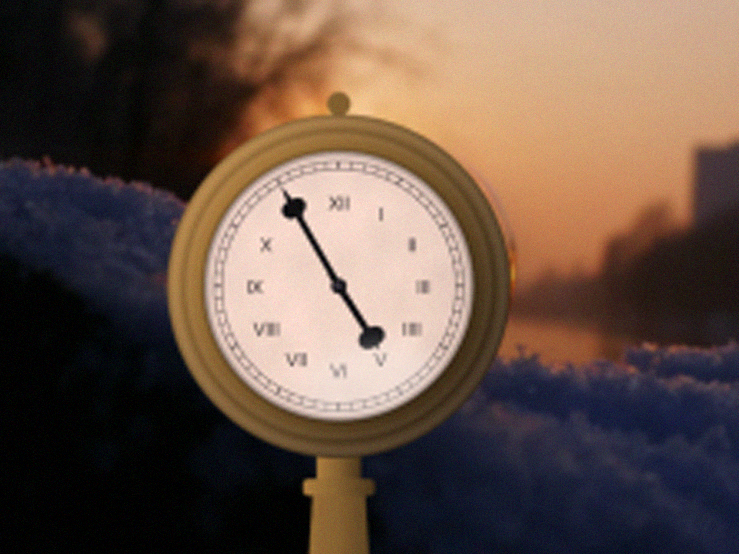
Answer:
4,55
